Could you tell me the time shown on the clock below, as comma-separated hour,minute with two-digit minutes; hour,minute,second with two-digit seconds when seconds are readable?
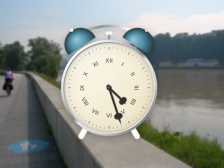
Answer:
4,27
